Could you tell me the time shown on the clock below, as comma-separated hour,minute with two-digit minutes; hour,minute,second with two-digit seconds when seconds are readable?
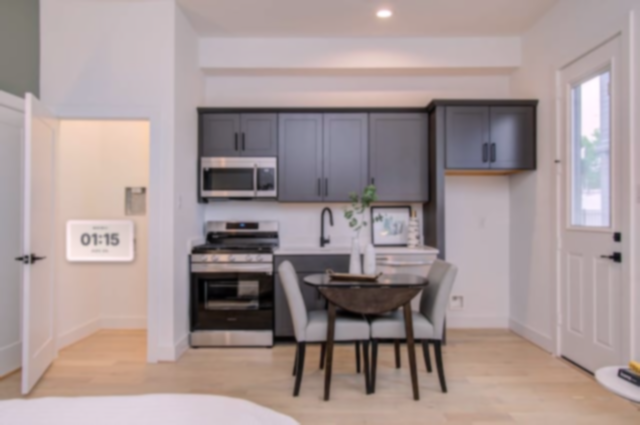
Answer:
1,15
